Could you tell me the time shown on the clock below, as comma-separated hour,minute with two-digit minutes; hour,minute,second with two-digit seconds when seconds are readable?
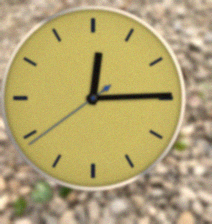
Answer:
12,14,39
